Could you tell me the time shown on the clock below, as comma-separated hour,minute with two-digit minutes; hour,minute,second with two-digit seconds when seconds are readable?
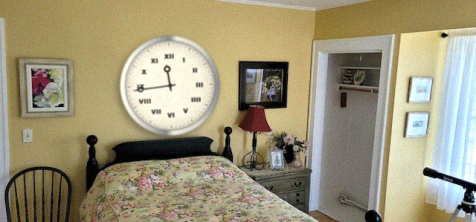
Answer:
11,44
